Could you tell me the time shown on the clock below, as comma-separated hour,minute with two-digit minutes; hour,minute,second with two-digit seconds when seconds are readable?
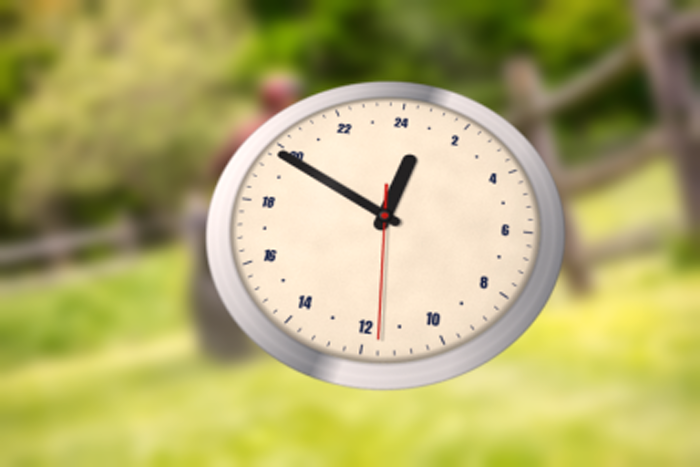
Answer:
0,49,29
